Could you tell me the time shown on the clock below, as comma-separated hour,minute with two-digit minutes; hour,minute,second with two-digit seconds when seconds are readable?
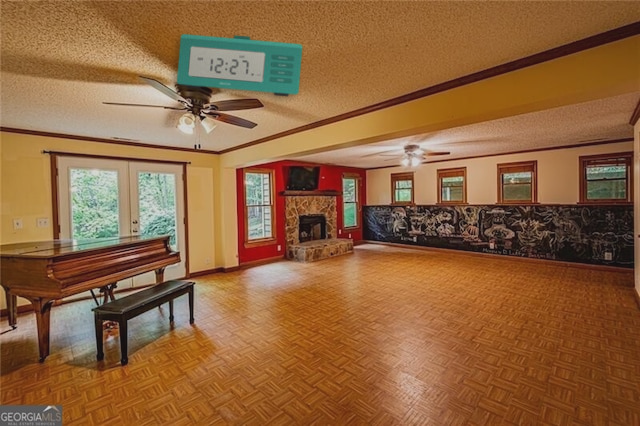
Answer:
12,27
